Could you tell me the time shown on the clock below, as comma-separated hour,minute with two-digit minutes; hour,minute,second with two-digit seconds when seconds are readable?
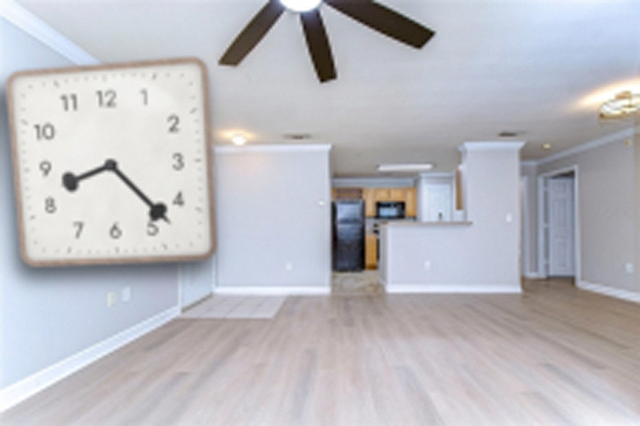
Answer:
8,23
